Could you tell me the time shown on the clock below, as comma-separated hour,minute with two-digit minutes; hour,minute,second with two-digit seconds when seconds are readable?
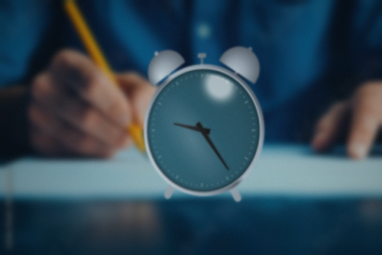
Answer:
9,24
